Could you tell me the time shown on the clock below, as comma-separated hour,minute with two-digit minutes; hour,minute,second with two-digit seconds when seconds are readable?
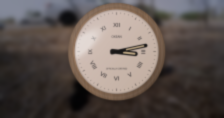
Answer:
3,13
